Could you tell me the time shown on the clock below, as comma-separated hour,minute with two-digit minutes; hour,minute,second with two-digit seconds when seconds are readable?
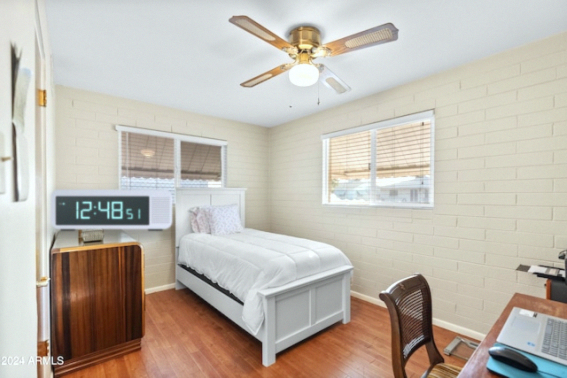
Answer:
12,48
